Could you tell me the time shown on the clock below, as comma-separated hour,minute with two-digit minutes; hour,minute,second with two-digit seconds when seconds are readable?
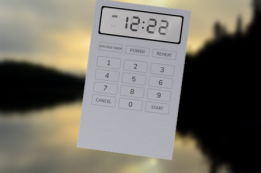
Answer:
12,22
